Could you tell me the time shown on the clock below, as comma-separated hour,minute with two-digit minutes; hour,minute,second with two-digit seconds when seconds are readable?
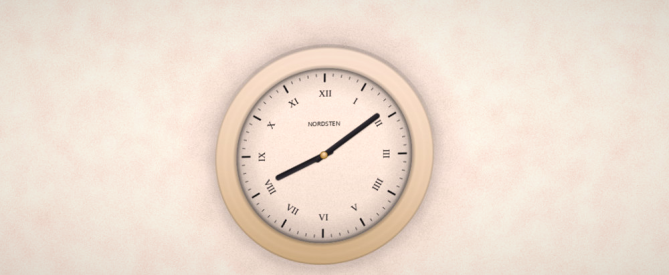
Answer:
8,09
